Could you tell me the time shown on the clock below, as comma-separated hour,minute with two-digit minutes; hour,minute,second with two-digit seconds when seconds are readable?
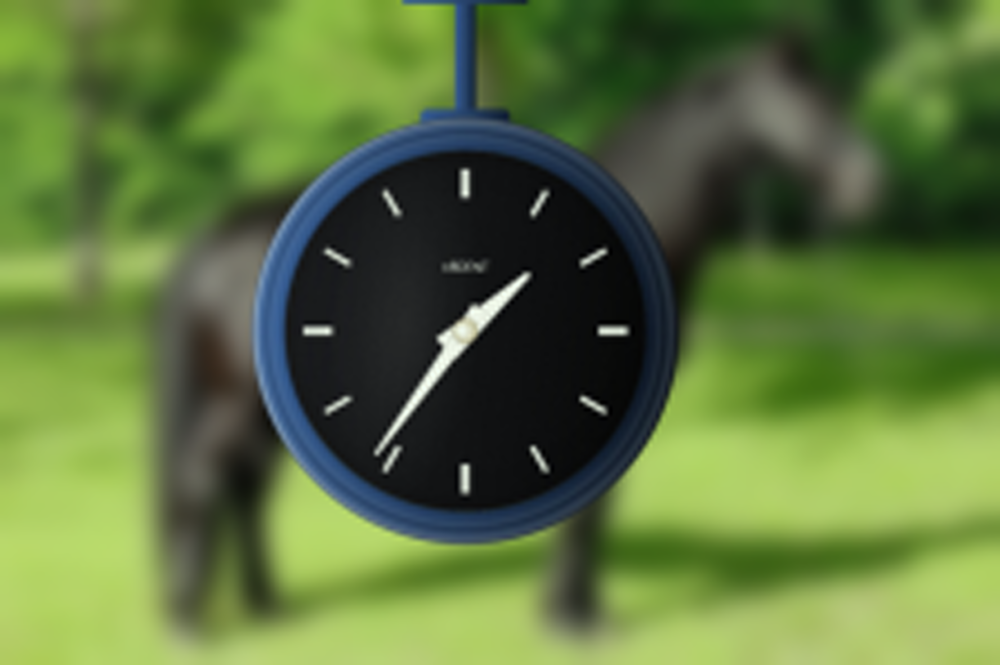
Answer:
1,36
